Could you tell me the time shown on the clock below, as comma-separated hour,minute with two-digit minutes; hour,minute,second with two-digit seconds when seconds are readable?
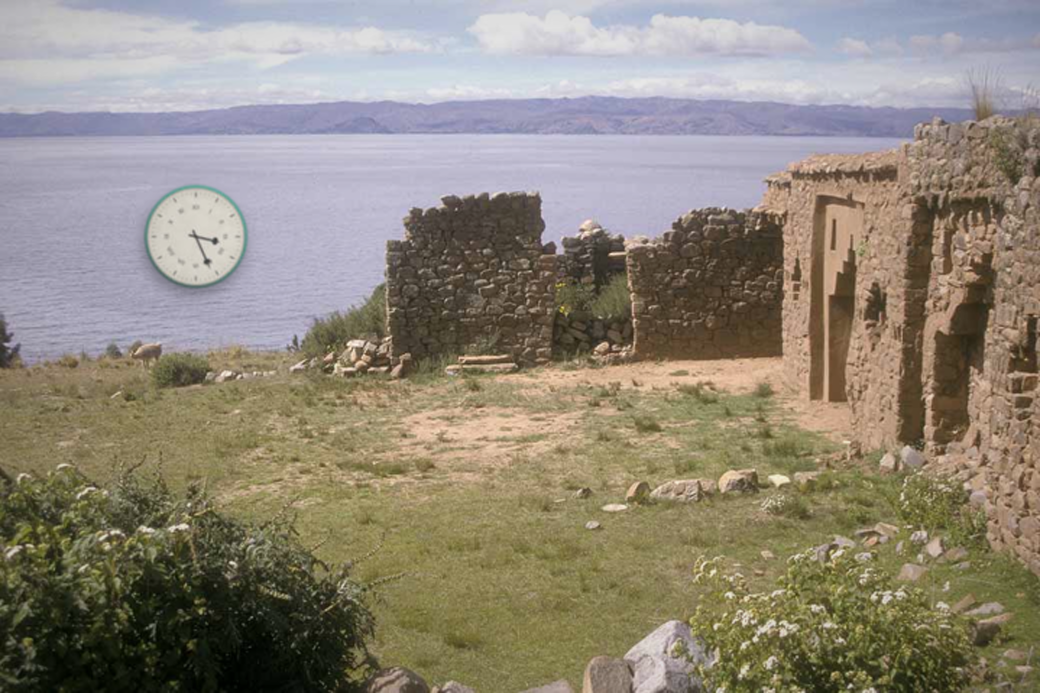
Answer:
3,26
